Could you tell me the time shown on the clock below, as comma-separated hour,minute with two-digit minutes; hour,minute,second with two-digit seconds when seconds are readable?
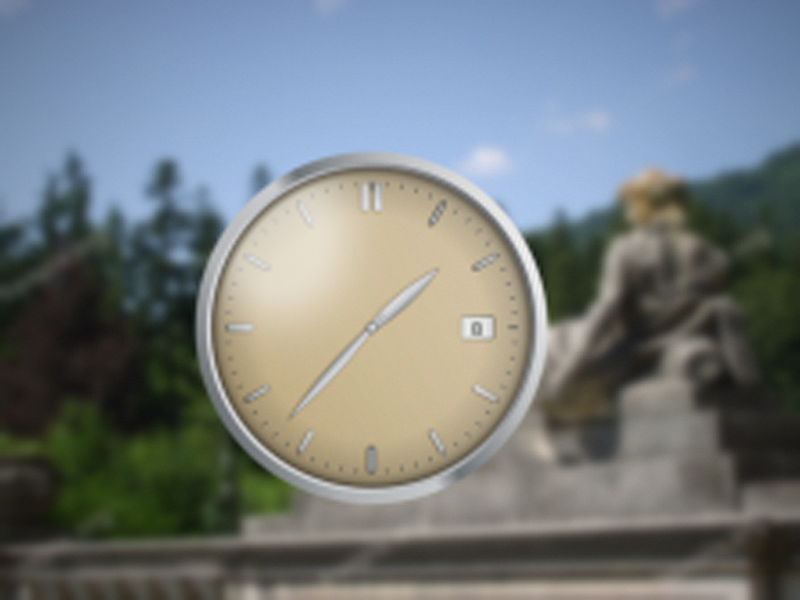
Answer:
1,37
